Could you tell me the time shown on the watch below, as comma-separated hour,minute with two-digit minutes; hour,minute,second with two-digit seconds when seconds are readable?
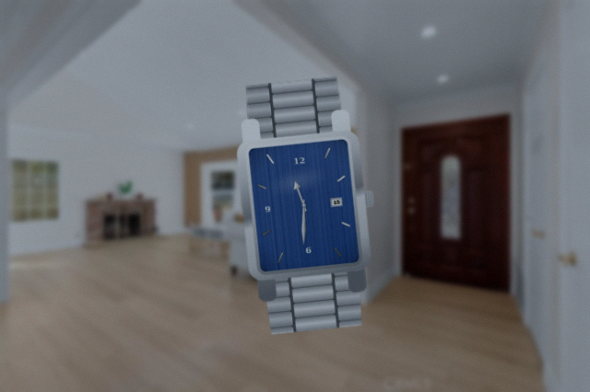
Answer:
11,31
